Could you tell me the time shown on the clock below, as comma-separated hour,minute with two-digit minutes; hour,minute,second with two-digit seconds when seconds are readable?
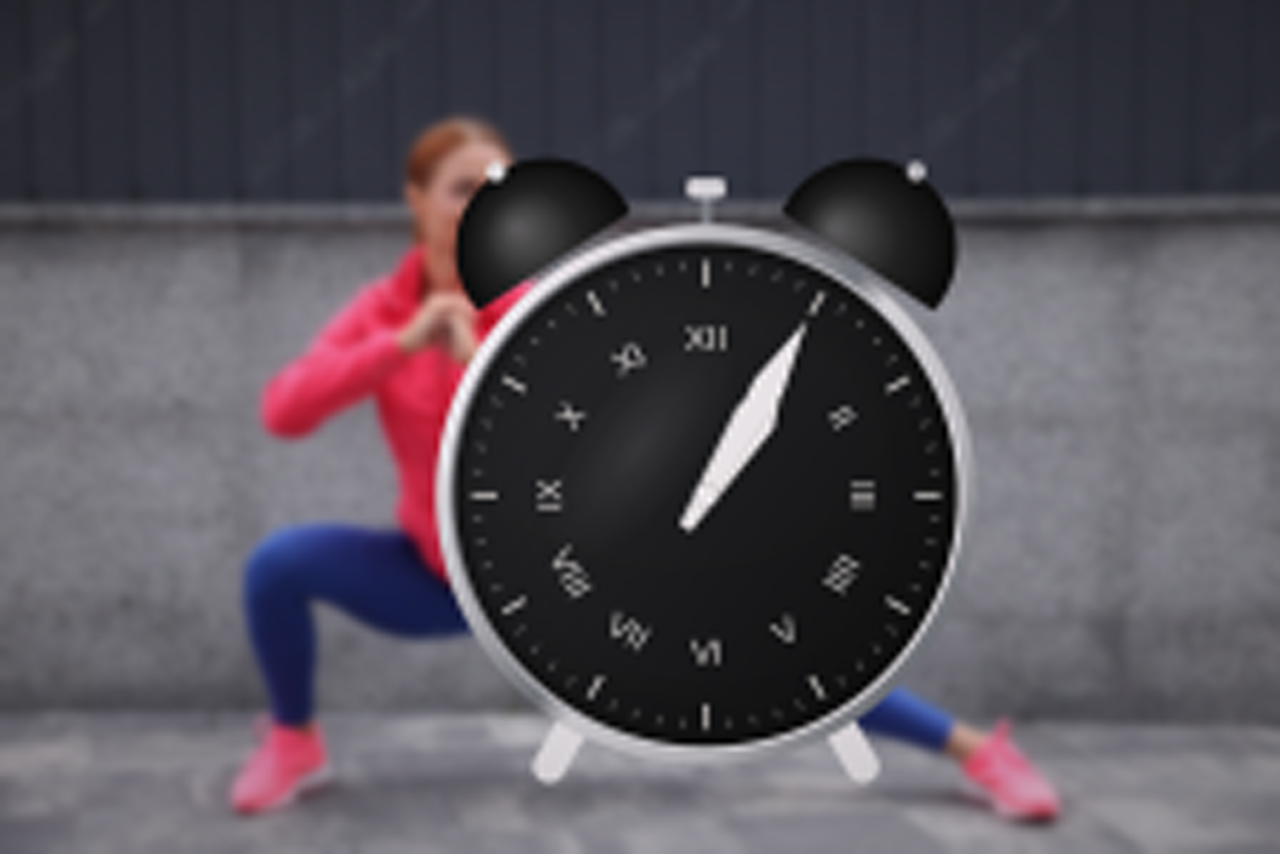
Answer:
1,05
